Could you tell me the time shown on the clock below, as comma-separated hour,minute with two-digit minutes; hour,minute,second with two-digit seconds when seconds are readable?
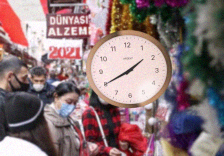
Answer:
1,40
